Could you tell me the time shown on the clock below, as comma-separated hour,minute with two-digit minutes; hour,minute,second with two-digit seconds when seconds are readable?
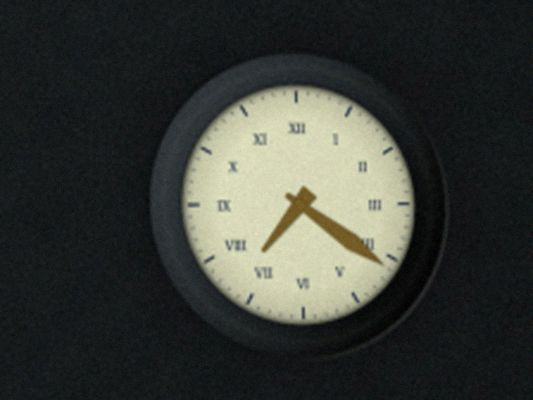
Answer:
7,21
